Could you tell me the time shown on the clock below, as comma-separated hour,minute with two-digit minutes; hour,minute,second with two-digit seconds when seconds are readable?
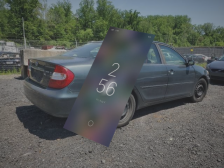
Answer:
2,56
